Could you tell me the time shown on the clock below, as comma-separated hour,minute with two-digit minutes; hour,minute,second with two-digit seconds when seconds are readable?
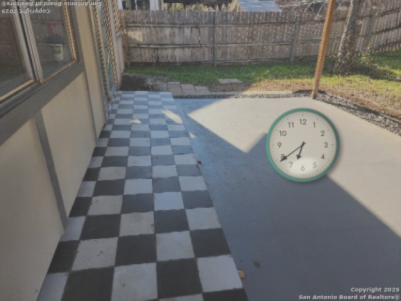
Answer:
6,39
